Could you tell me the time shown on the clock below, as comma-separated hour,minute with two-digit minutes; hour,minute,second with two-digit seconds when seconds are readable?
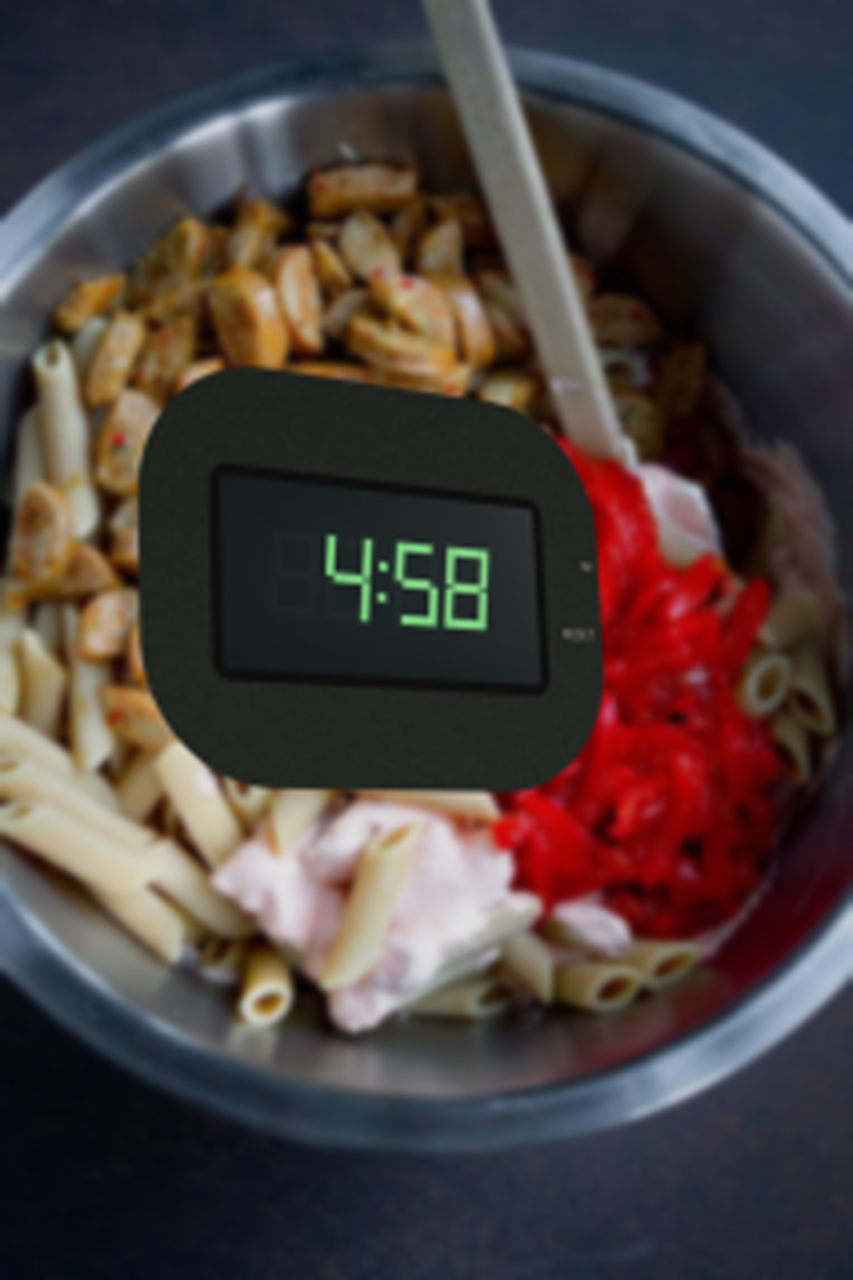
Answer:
4,58
